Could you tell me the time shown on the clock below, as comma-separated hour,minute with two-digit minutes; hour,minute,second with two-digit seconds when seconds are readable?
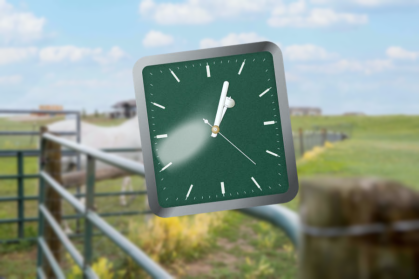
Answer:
1,03,23
